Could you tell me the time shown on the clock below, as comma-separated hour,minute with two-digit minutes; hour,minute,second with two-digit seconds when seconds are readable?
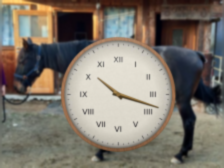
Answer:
10,18
